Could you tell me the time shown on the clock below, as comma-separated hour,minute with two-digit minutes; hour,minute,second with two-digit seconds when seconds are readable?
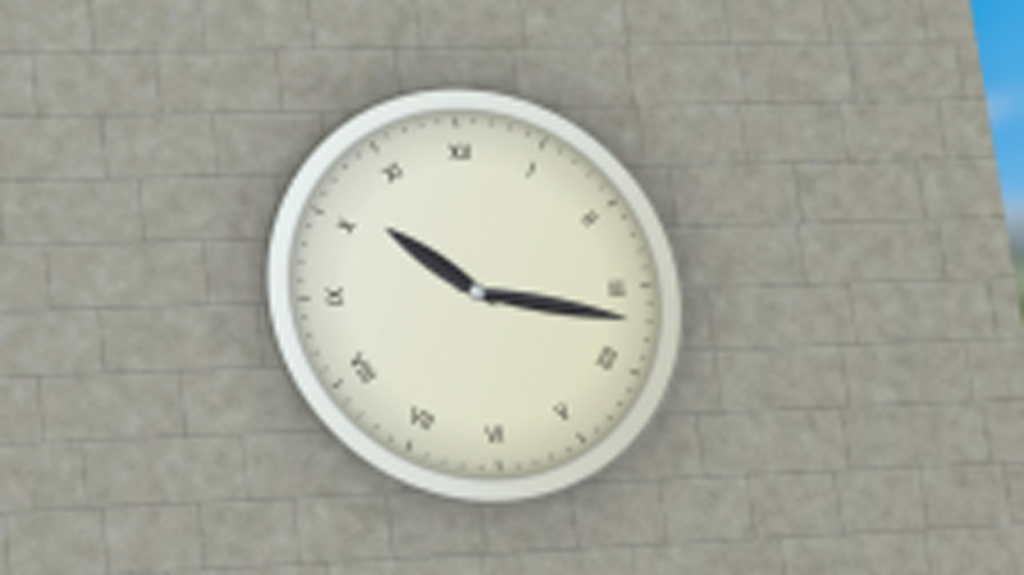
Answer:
10,17
